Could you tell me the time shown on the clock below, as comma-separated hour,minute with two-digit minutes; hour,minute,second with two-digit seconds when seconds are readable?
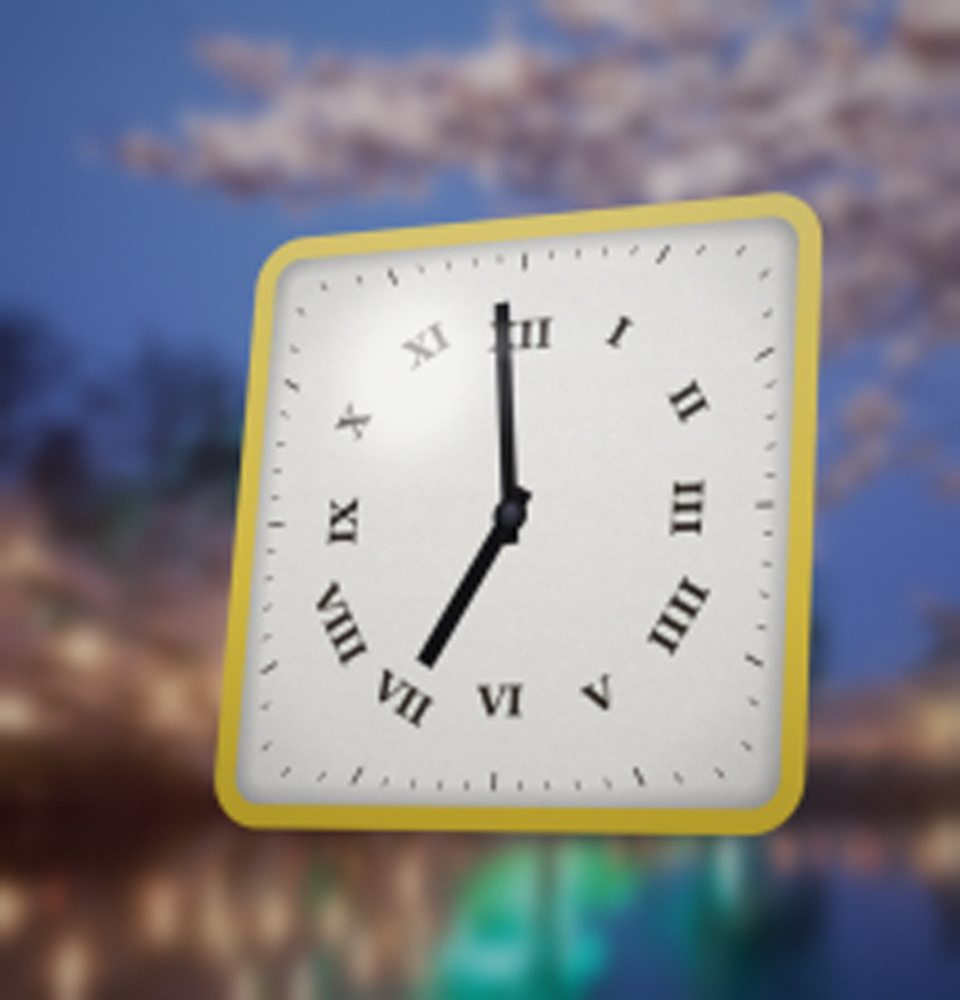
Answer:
6,59
